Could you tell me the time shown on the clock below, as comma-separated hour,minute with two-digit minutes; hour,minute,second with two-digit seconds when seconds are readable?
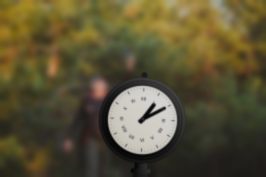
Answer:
1,10
